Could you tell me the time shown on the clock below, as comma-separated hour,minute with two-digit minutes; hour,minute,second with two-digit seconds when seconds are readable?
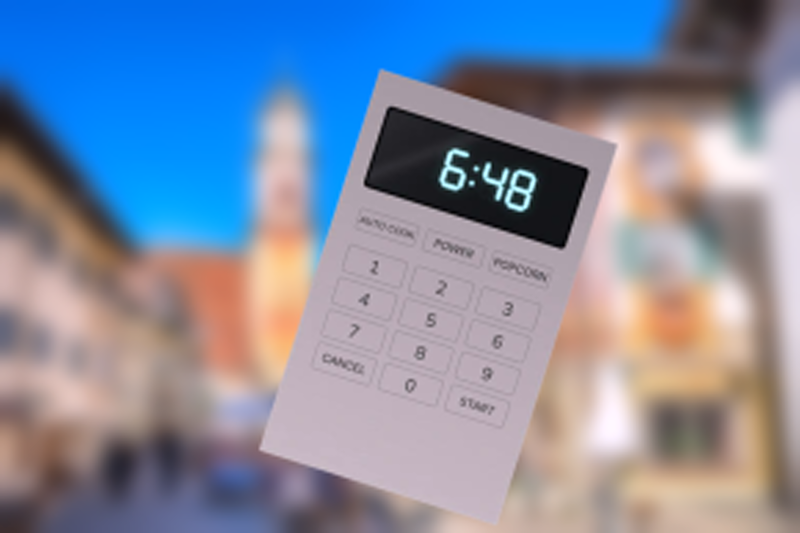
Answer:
6,48
